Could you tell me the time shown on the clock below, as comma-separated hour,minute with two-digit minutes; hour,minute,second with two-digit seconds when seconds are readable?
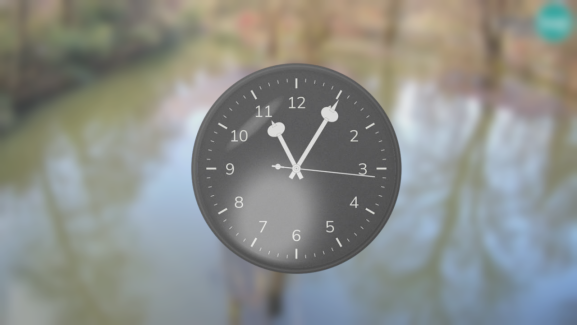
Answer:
11,05,16
